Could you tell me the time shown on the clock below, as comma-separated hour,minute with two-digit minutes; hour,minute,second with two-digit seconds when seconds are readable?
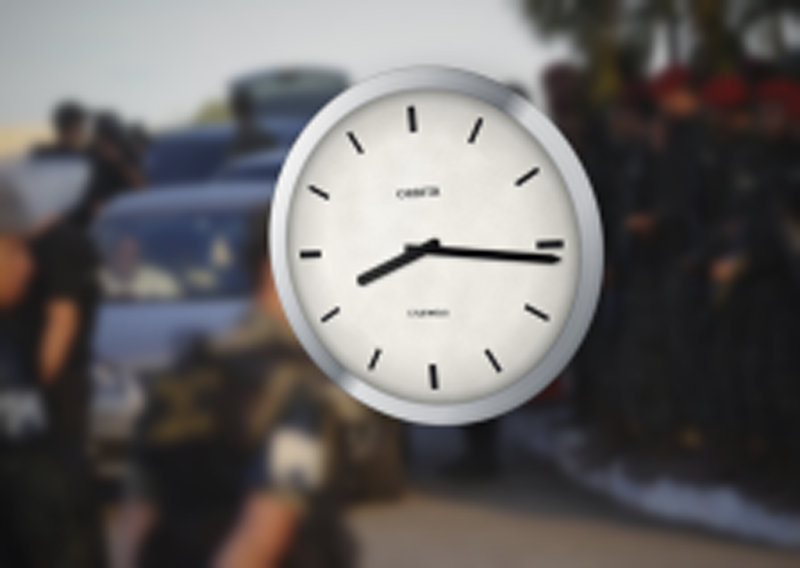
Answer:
8,16
